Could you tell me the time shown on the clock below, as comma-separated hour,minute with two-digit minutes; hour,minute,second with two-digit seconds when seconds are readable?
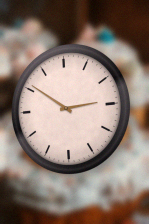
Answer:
2,51
